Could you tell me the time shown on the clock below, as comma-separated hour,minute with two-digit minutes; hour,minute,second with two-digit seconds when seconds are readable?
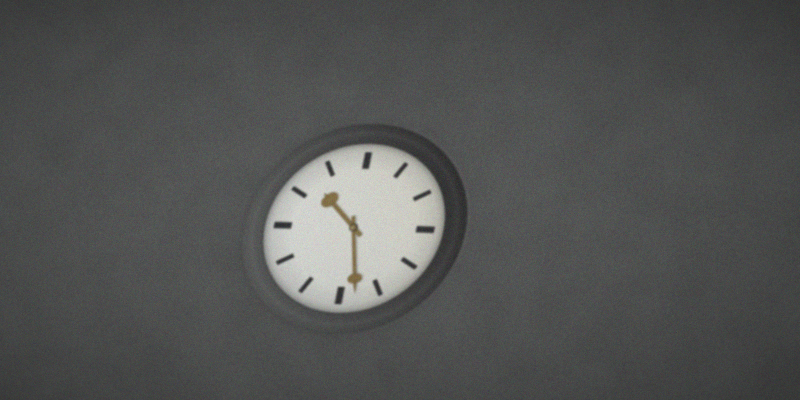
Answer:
10,28
